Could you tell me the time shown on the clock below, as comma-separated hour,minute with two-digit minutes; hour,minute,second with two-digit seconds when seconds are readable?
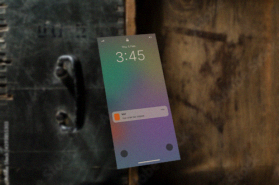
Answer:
3,45
